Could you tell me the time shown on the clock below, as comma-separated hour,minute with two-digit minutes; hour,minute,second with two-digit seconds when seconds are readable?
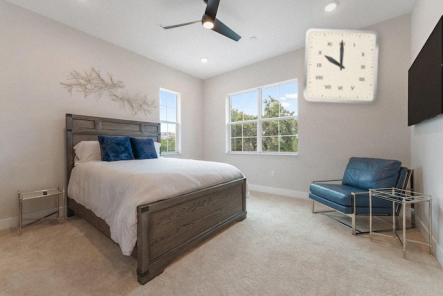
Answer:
10,00
